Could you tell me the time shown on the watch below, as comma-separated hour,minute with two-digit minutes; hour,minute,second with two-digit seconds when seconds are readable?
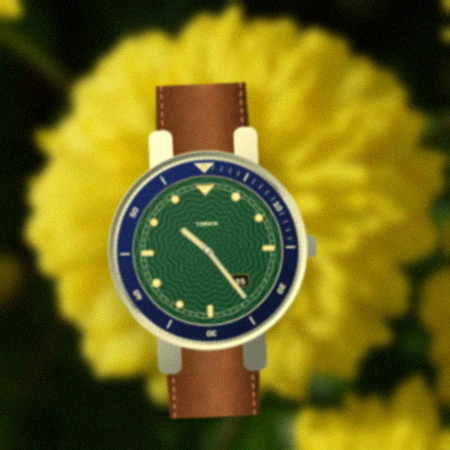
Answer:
10,24
